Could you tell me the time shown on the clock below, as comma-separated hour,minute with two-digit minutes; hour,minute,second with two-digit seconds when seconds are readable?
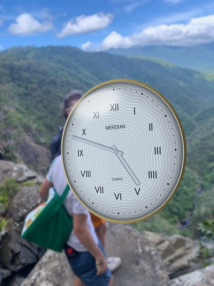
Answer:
4,48
